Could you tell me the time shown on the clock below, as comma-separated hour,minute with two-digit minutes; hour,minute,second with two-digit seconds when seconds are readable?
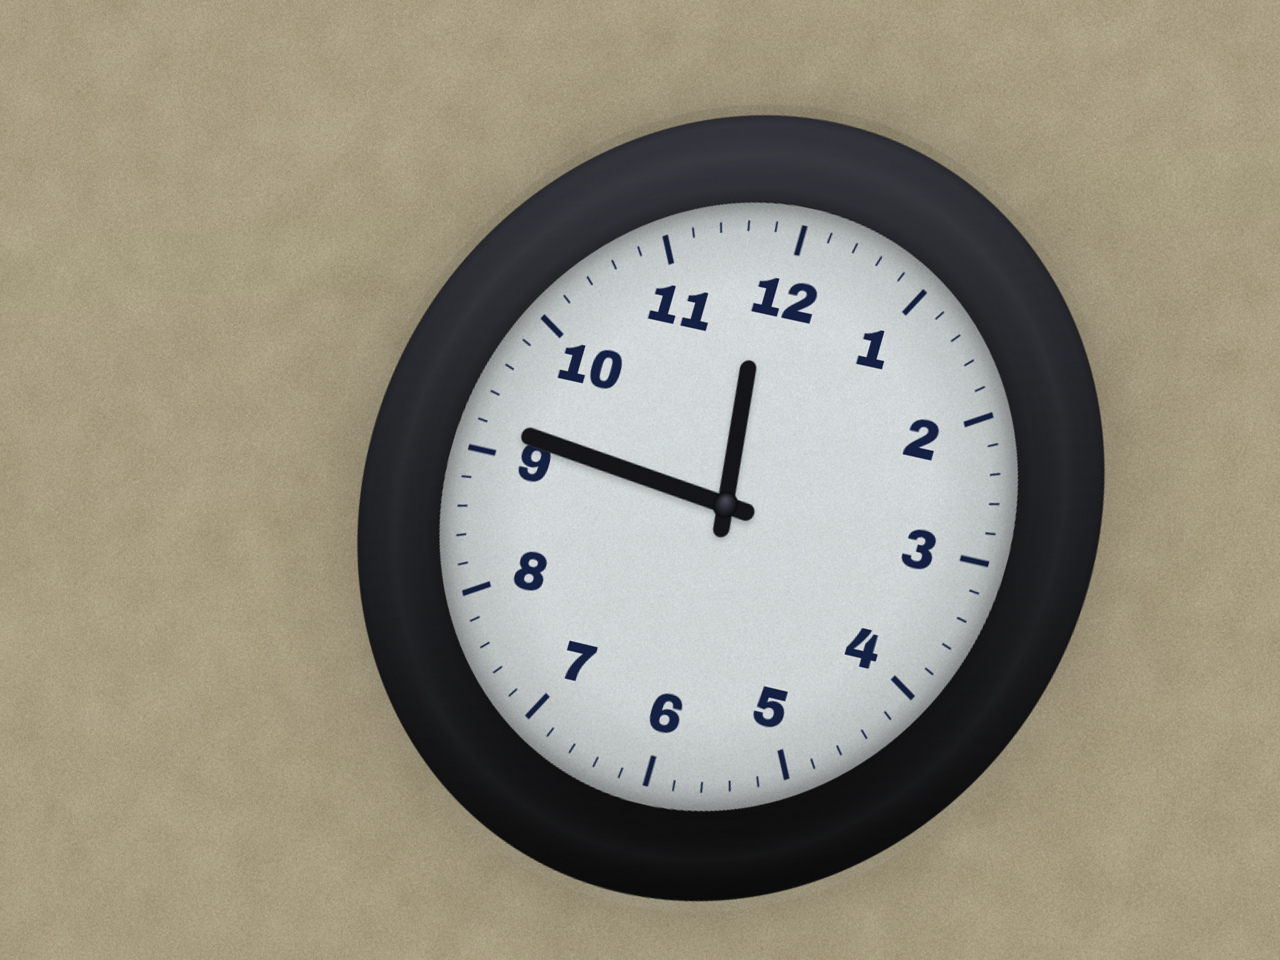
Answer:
11,46
